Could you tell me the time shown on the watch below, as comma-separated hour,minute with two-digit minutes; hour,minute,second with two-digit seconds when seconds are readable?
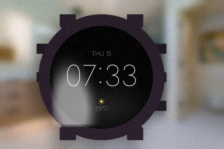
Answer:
7,33
